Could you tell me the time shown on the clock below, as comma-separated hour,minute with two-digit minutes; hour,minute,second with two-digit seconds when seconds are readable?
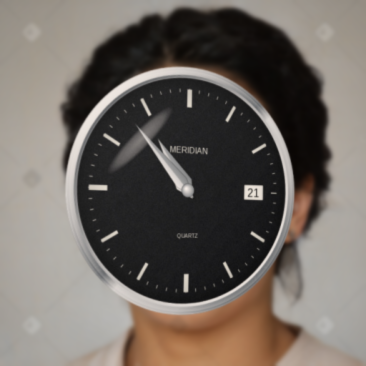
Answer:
10,53
